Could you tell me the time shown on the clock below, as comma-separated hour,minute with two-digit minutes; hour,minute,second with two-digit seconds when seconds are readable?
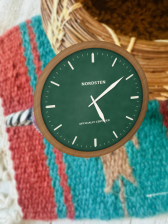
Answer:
5,09
